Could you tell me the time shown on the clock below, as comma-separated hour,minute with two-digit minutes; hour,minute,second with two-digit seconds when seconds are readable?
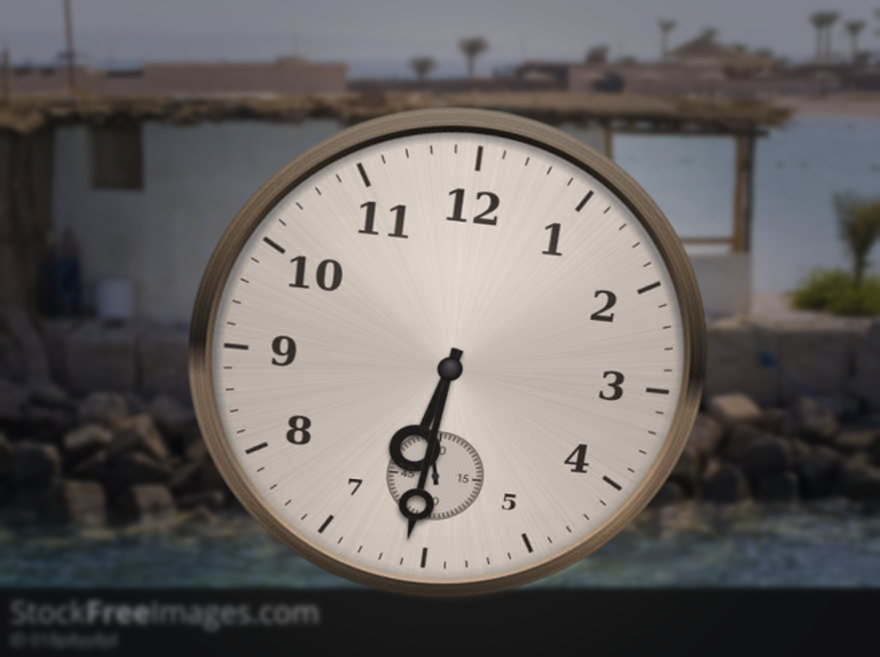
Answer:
6,30,58
